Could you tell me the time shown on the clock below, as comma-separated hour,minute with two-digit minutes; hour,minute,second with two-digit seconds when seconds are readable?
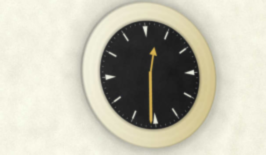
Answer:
12,31
